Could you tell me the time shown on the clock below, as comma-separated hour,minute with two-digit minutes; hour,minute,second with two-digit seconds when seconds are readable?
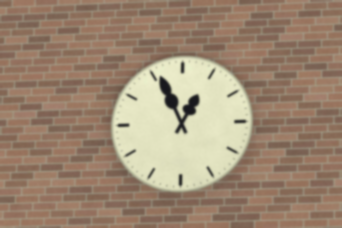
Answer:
12,56
